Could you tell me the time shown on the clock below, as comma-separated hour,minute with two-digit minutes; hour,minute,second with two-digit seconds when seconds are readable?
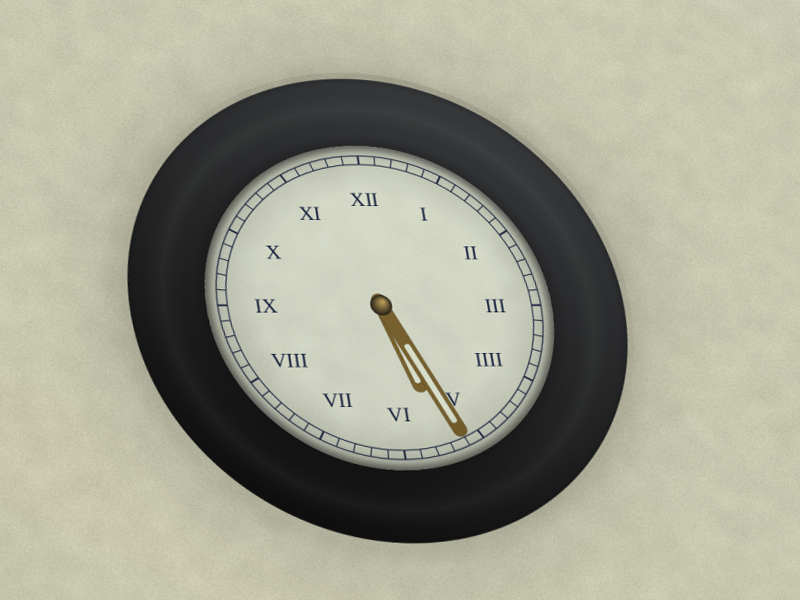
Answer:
5,26
